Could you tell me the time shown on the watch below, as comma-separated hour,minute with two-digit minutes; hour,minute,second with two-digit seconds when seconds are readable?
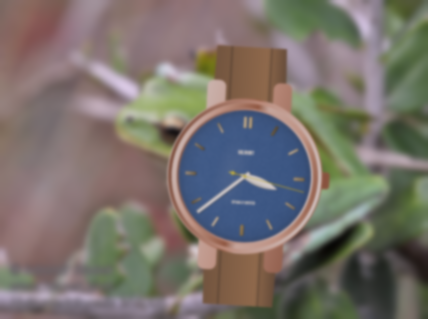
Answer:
3,38,17
